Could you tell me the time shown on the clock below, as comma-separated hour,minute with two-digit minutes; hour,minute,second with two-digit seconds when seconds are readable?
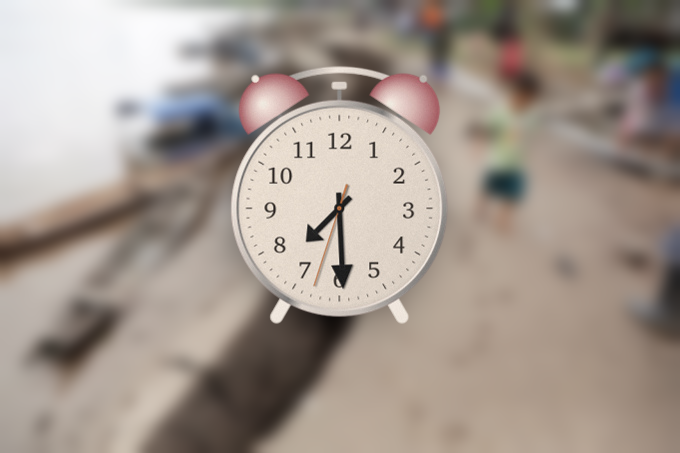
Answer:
7,29,33
